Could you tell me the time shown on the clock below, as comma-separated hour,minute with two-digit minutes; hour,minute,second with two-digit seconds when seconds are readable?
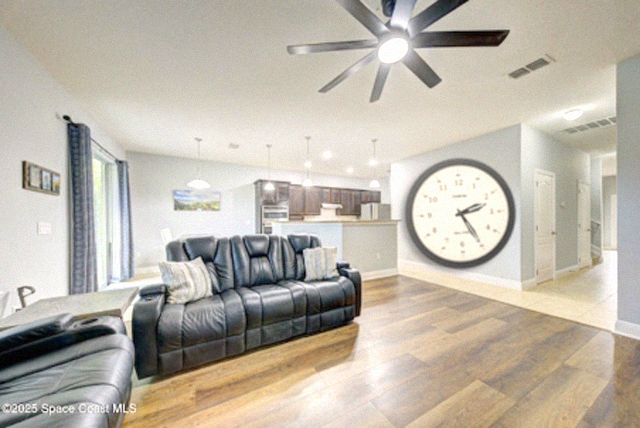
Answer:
2,25
